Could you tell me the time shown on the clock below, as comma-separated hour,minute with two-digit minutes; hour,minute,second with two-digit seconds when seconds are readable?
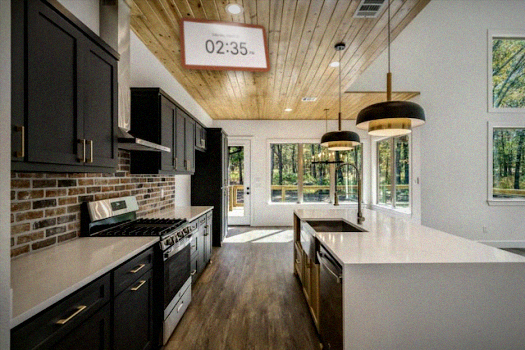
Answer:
2,35
